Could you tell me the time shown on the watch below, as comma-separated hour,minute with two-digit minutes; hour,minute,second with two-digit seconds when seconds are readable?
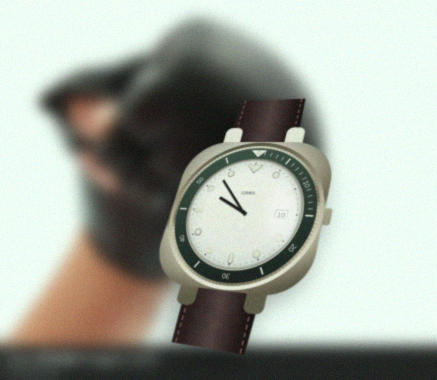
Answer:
9,53
